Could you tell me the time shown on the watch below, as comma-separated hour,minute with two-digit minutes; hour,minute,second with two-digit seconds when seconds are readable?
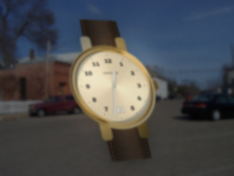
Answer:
12,32
